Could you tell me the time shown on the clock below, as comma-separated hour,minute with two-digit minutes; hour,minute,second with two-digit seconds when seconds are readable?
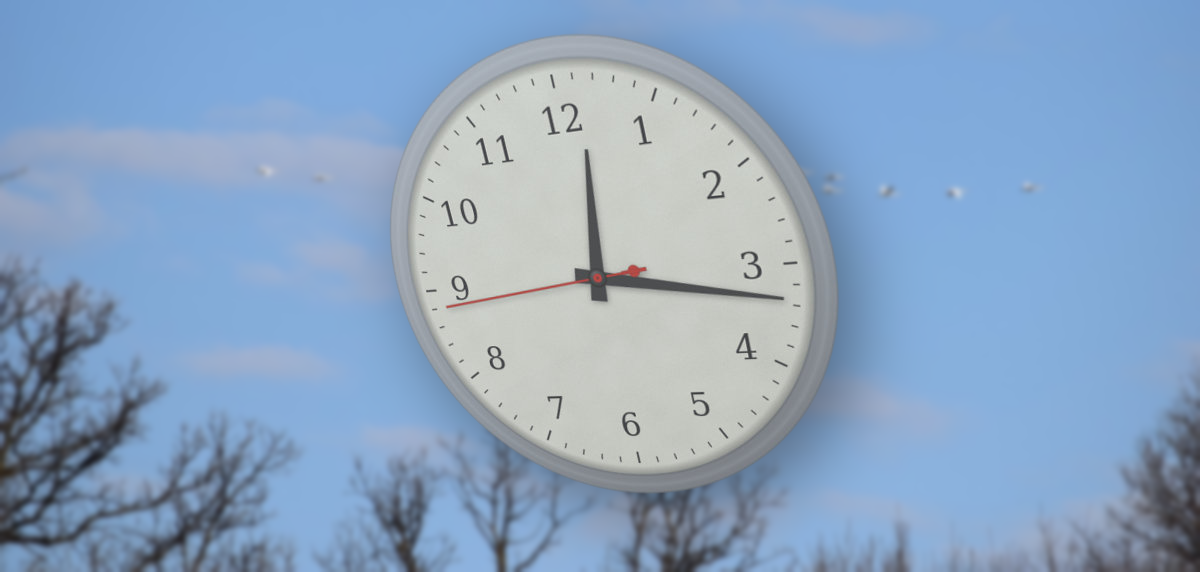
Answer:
12,16,44
